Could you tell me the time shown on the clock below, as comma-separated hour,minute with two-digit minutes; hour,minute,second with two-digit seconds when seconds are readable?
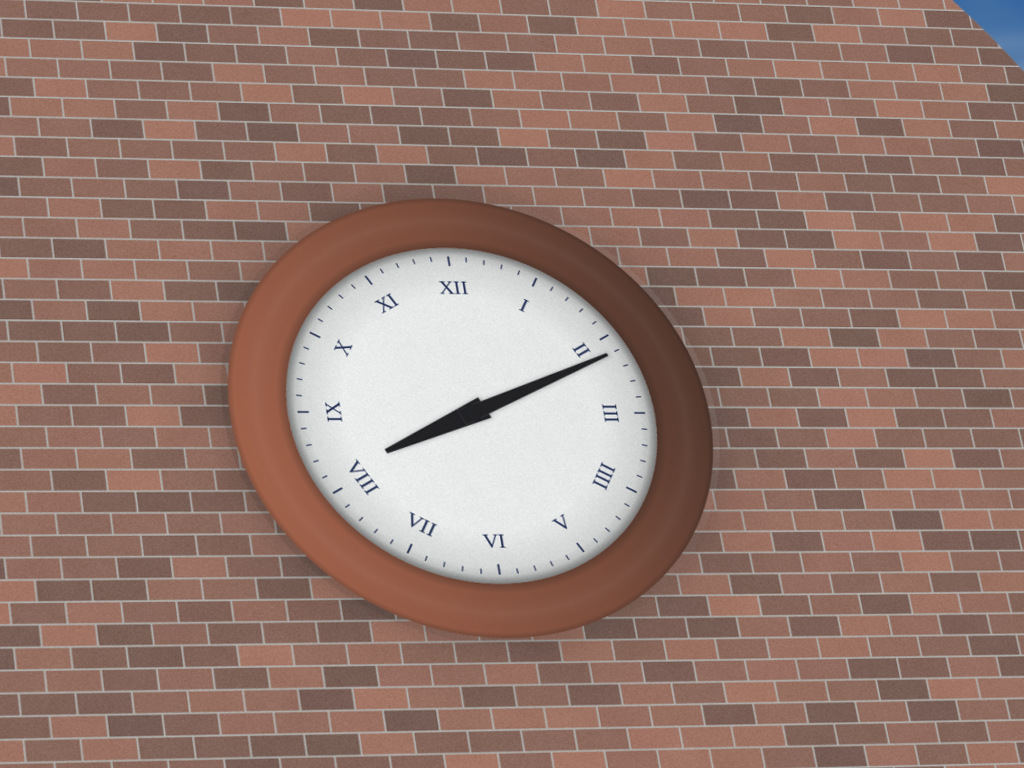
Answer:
8,11
